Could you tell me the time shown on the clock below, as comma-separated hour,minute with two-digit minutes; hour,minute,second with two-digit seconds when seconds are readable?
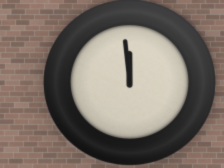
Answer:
11,59
